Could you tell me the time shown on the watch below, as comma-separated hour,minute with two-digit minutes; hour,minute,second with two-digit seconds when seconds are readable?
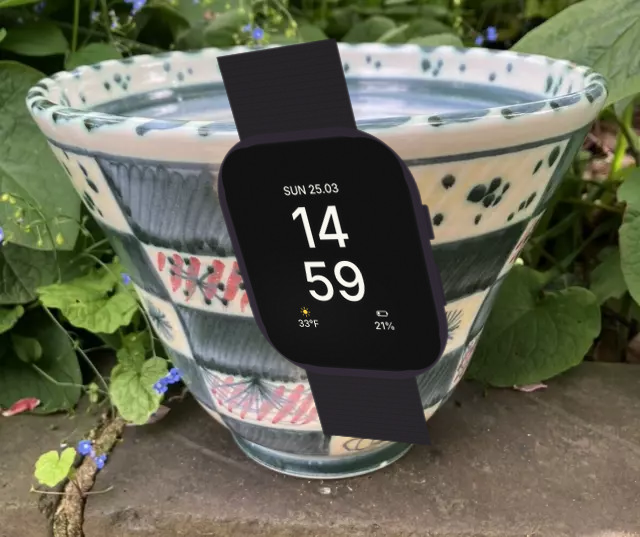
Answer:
14,59
